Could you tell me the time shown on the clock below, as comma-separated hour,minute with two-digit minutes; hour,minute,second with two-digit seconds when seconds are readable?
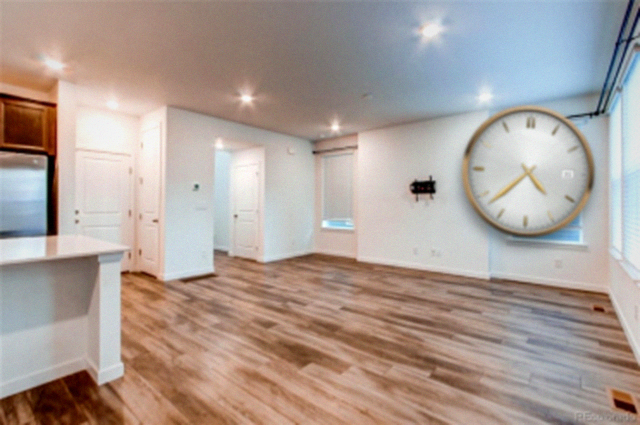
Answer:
4,38
